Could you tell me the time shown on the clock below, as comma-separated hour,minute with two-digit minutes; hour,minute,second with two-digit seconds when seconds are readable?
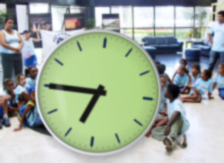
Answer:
6,45
